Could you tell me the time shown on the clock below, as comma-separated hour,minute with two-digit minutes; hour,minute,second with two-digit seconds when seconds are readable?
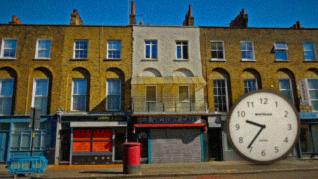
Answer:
9,36
